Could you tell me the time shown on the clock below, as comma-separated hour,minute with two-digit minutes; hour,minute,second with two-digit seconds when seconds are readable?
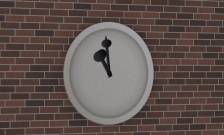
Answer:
10,59
